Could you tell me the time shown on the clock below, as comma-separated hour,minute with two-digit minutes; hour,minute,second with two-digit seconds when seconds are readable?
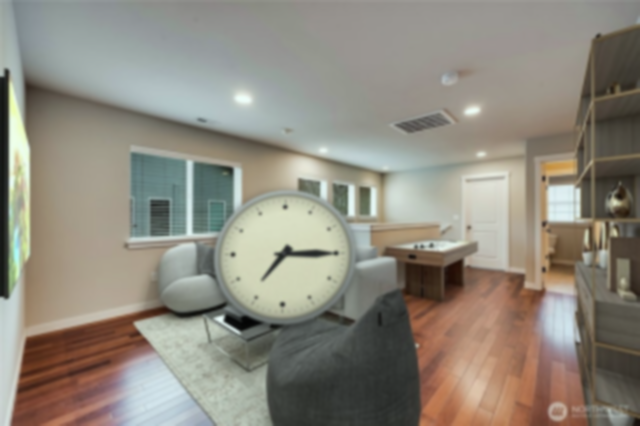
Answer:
7,15
